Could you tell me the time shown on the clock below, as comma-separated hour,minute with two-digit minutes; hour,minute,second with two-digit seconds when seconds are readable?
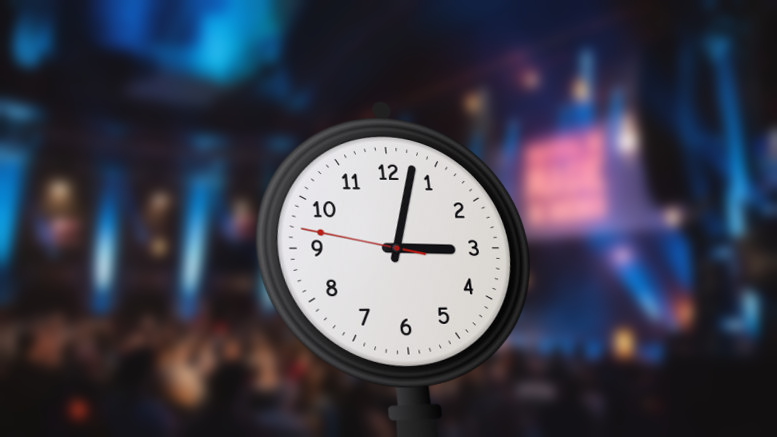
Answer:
3,02,47
